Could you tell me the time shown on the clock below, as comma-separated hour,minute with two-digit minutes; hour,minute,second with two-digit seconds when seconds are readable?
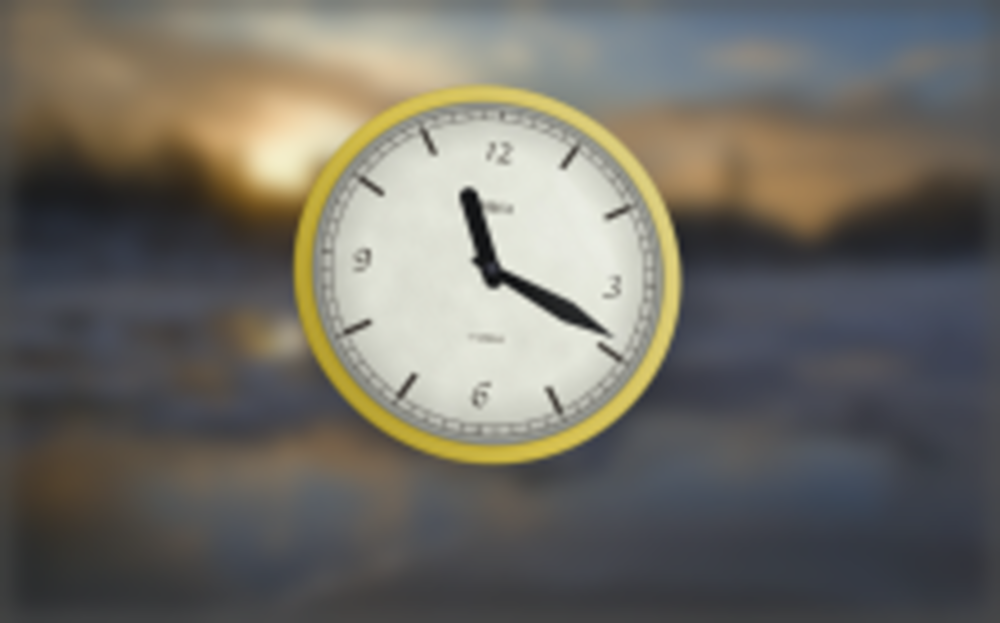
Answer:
11,19
